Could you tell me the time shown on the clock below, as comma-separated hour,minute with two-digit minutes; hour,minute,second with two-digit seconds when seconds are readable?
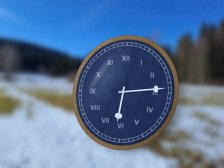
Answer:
6,14
